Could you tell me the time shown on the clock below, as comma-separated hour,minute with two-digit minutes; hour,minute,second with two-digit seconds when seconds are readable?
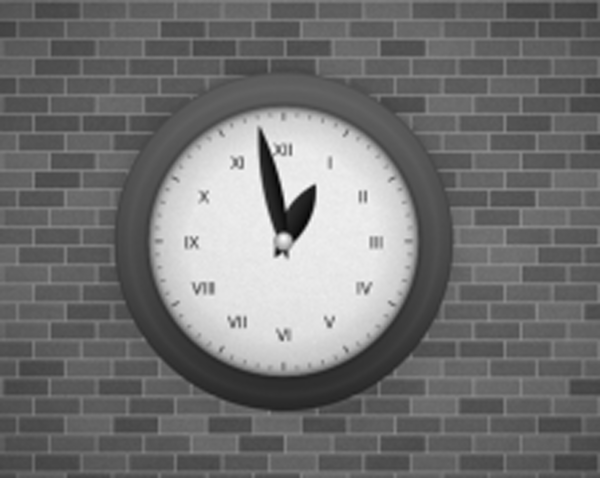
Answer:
12,58
